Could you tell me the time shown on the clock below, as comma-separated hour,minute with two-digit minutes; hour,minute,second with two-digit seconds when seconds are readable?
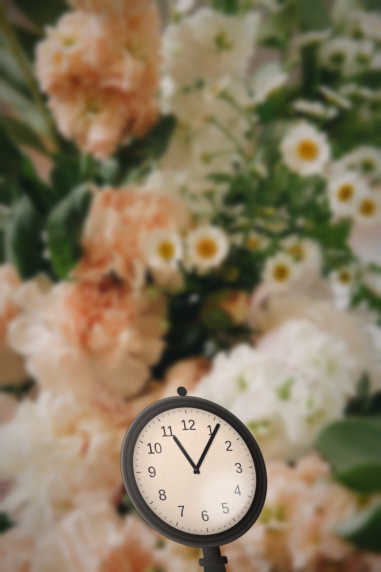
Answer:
11,06
